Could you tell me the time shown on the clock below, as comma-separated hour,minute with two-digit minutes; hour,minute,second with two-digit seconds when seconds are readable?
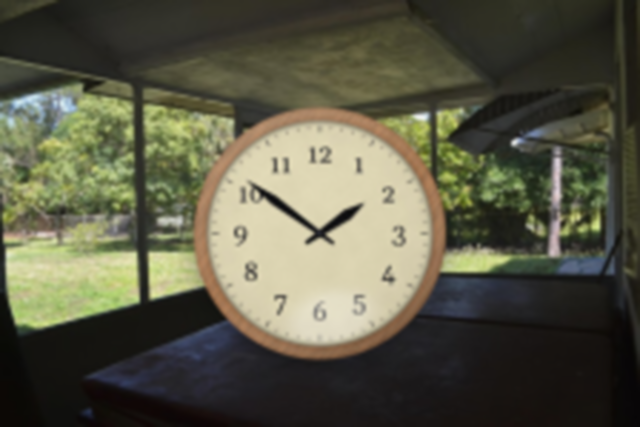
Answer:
1,51
